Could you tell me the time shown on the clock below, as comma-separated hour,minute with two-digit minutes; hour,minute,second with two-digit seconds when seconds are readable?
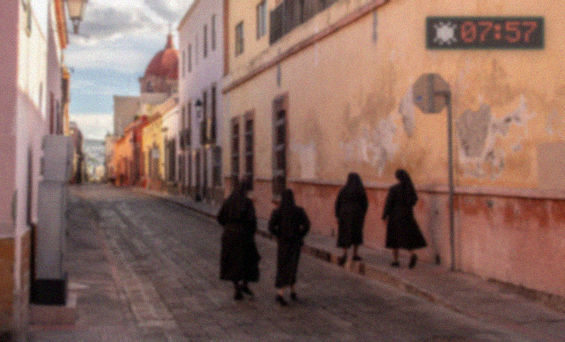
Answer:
7,57
